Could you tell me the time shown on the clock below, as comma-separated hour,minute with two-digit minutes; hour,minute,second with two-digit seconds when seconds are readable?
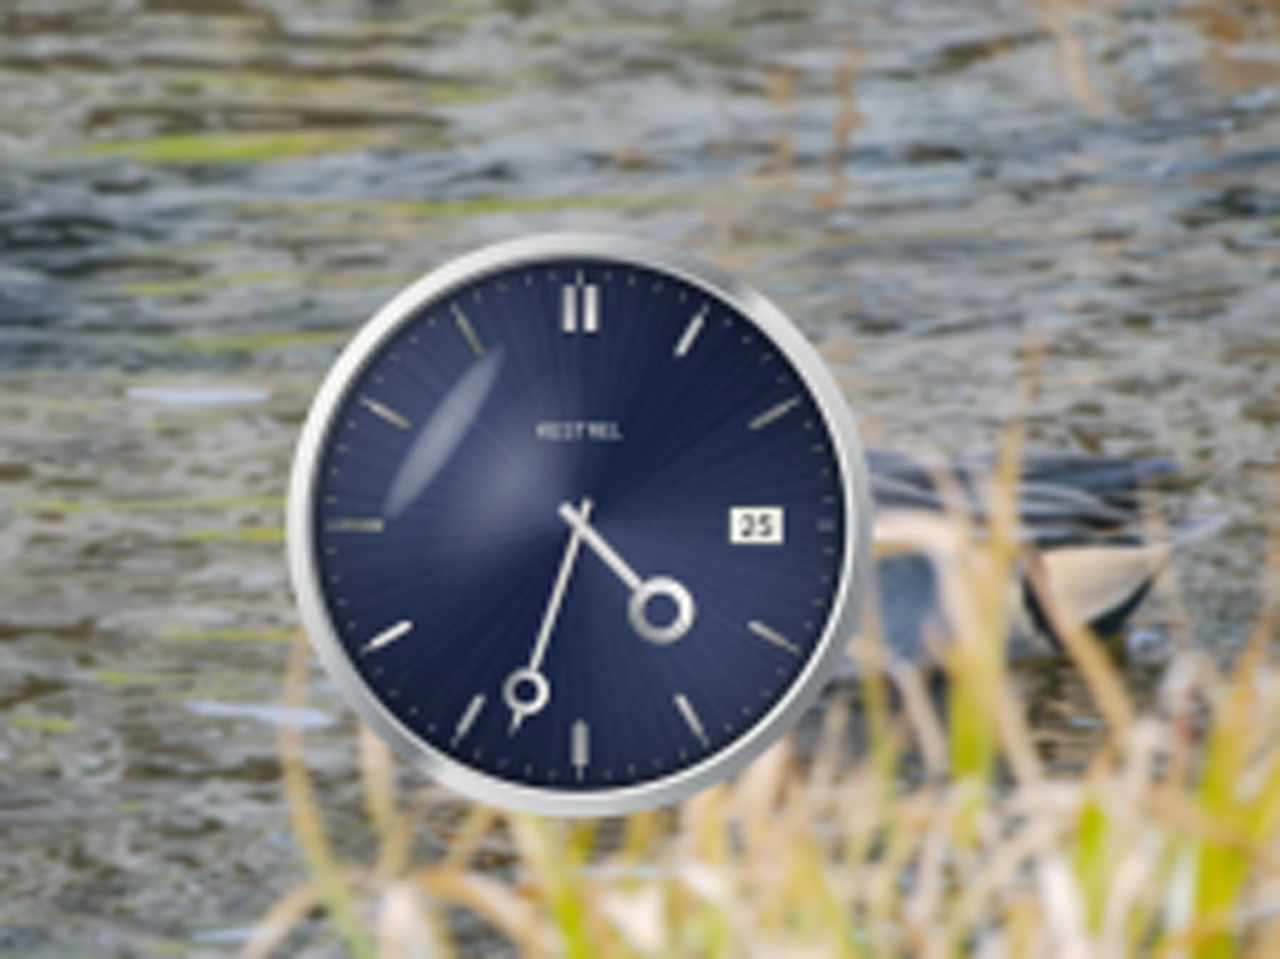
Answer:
4,33
